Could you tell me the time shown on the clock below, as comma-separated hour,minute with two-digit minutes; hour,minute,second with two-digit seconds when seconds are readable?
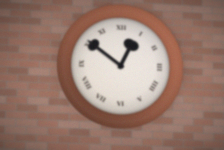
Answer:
12,51
